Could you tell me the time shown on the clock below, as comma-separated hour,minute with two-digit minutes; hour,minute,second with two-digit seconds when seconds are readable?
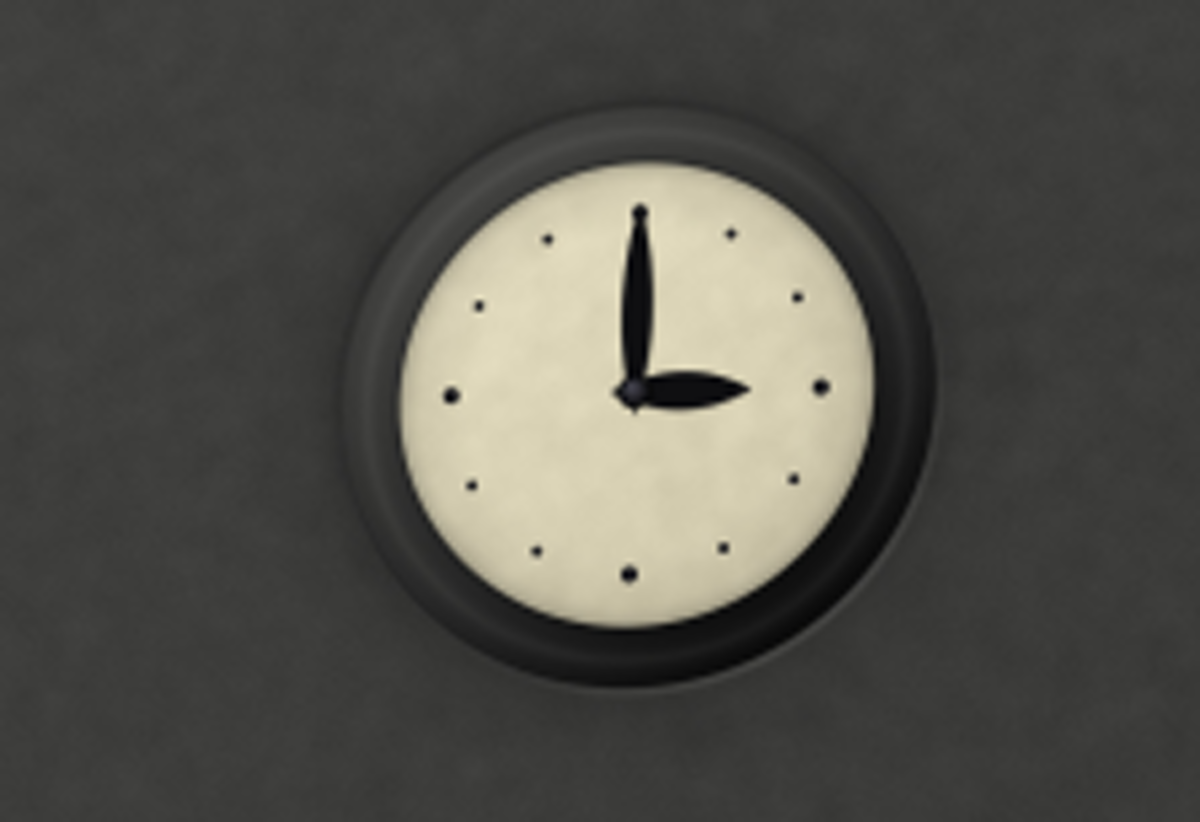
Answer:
3,00
